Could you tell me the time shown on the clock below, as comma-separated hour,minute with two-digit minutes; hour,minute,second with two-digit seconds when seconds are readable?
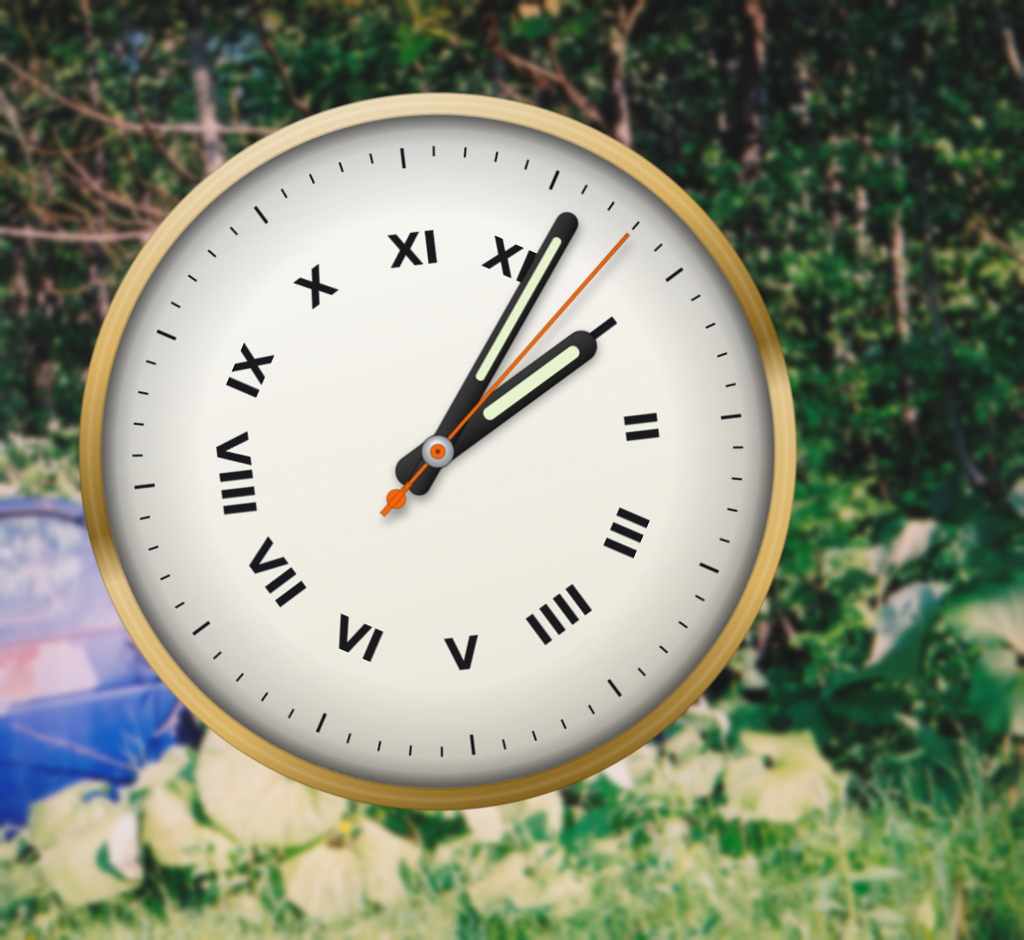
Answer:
1,01,03
